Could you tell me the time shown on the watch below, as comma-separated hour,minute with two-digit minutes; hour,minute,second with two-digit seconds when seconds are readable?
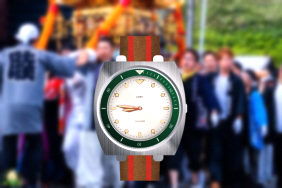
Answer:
8,46
